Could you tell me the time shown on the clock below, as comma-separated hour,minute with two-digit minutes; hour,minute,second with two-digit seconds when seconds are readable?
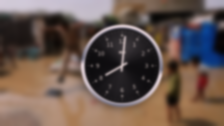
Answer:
8,01
